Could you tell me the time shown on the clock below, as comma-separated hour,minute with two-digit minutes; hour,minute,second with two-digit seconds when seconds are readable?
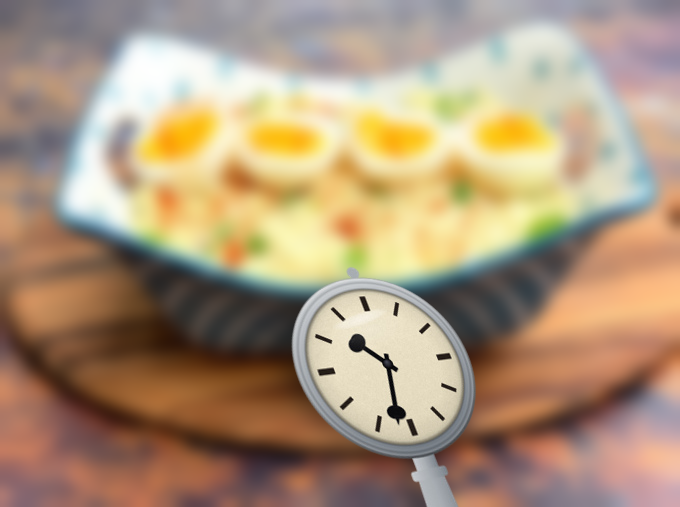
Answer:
10,32
